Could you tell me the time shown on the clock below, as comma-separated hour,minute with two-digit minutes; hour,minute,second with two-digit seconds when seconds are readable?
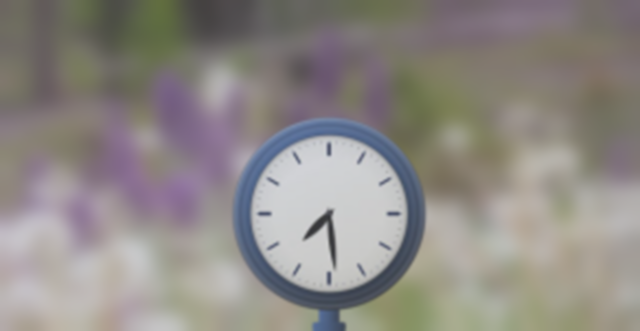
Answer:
7,29
